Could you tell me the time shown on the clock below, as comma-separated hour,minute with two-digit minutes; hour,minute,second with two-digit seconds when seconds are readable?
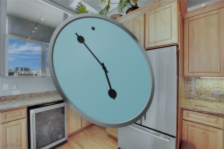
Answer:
5,55
